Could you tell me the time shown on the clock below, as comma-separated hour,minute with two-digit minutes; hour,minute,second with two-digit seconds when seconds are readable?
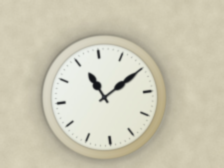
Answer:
11,10
